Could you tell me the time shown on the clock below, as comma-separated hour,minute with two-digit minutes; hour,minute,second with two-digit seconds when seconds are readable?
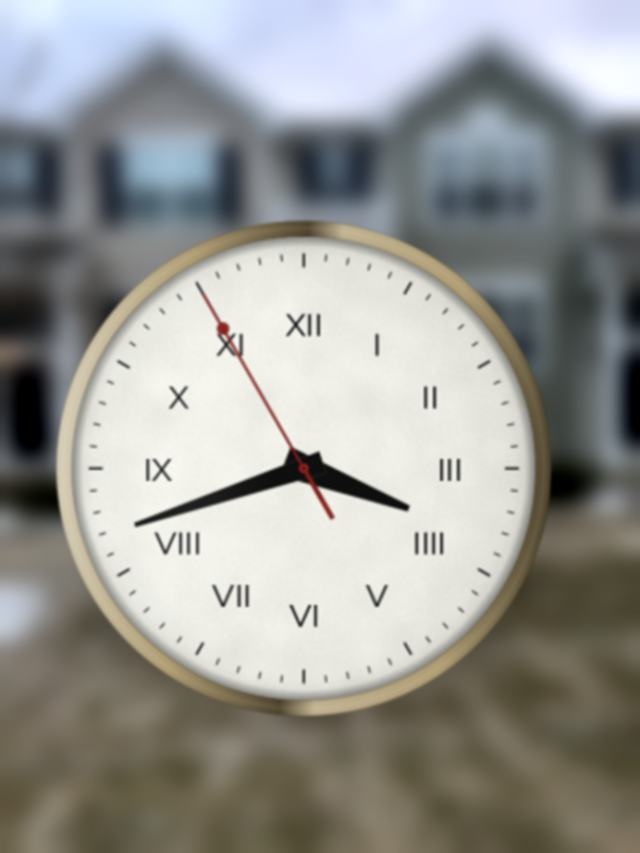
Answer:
3,41,55
